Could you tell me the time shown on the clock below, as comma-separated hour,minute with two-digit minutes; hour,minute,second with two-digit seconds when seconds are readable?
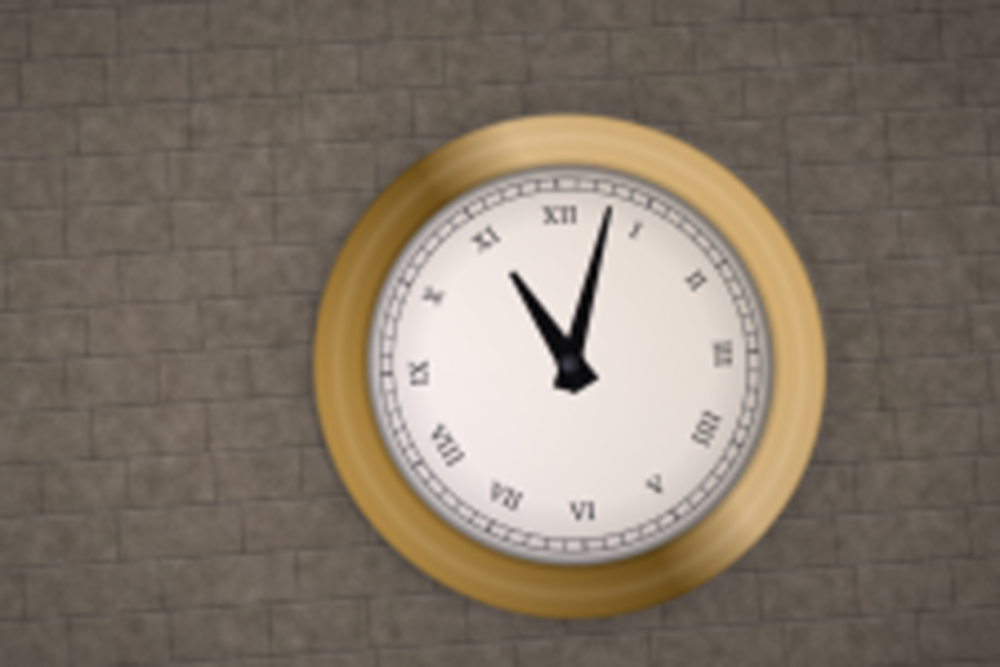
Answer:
11,03
